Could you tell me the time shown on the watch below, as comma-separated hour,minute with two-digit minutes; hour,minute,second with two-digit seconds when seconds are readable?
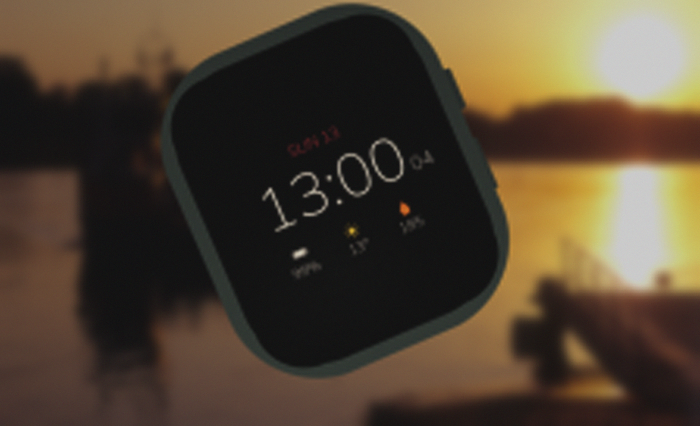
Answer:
13,00
